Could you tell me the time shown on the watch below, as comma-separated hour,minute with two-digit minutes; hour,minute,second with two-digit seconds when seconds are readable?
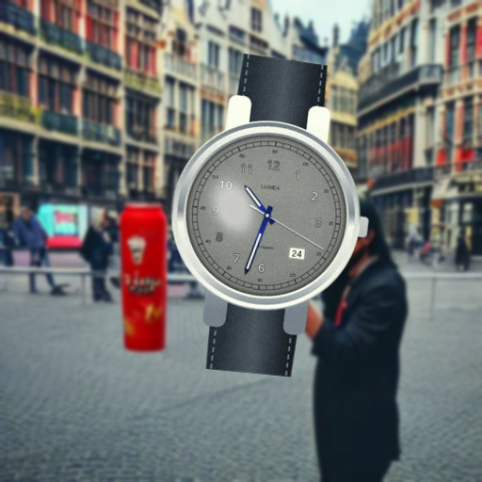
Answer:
10,32,19
